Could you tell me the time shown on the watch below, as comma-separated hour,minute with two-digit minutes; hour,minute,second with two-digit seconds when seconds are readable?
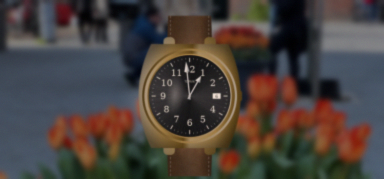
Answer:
12,59
